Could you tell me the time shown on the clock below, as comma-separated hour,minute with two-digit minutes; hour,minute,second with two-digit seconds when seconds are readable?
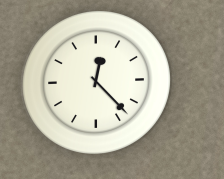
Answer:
12,23
